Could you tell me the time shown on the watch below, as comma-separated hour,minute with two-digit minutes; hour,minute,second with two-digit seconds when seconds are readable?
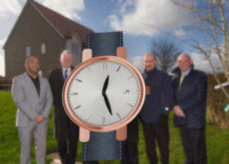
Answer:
12,27
